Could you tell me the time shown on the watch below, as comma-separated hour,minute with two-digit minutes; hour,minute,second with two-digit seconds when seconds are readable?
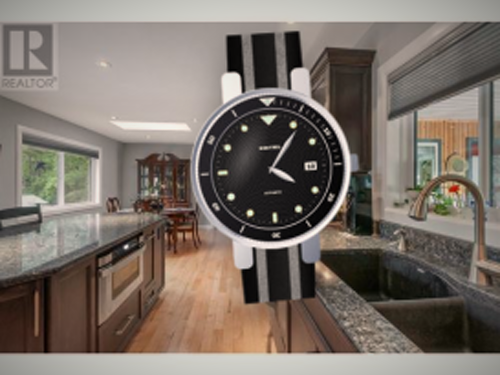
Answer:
4,06
